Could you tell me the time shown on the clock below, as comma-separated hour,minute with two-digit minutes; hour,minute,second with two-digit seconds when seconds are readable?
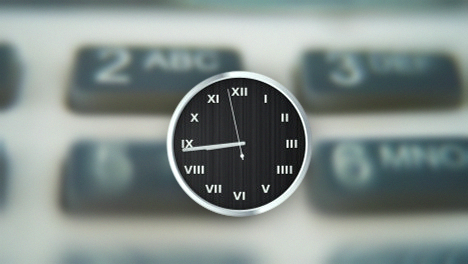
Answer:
8,43,58
